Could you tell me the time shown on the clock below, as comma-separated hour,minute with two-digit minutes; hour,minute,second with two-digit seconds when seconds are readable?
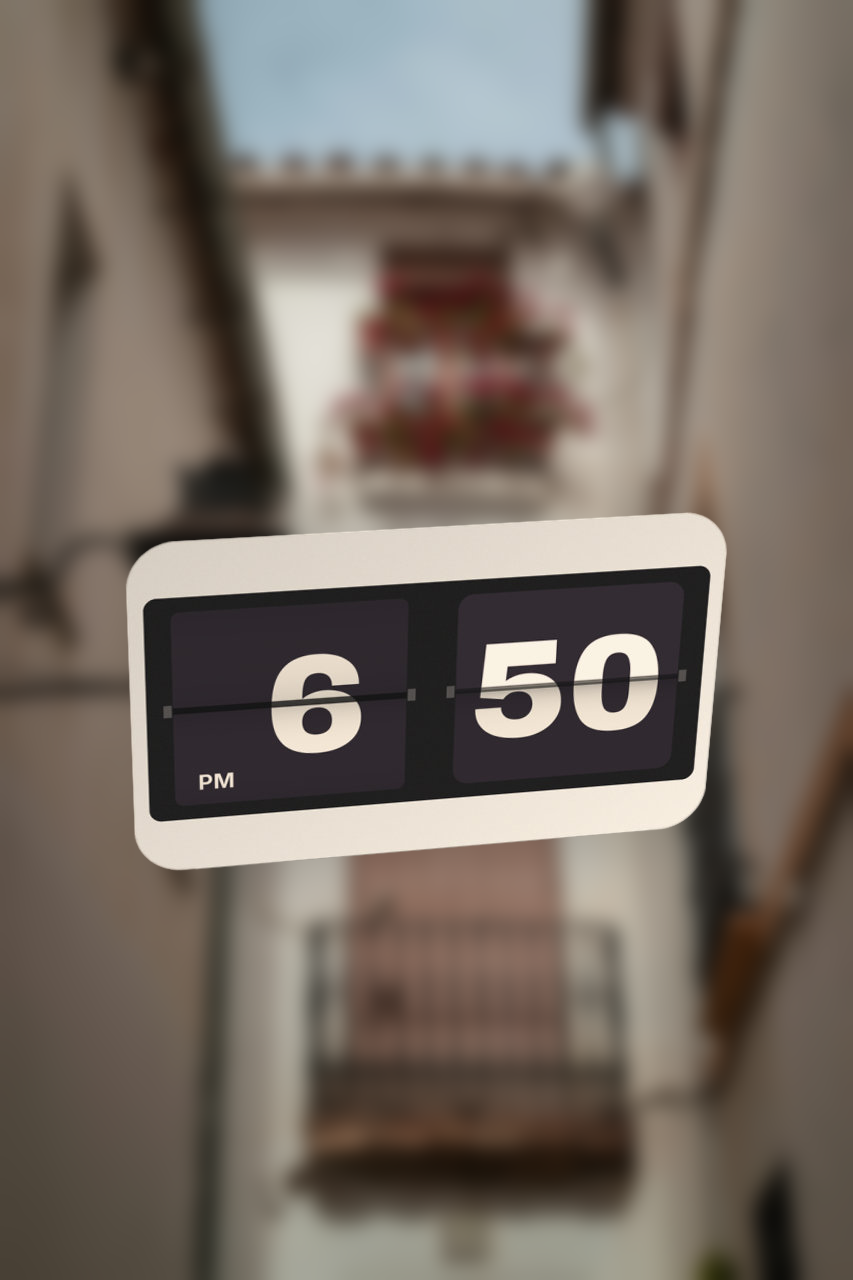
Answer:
6,50
